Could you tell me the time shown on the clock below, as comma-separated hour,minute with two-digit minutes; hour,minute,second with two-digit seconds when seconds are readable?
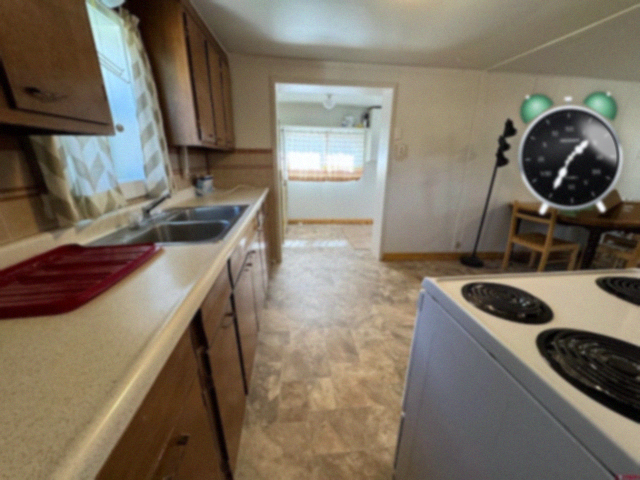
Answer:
1,35
